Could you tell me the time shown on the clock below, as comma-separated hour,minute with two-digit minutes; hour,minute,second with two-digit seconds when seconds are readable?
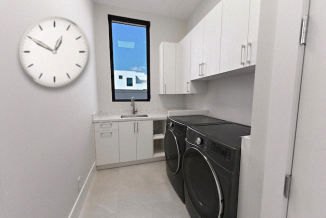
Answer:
12,50
